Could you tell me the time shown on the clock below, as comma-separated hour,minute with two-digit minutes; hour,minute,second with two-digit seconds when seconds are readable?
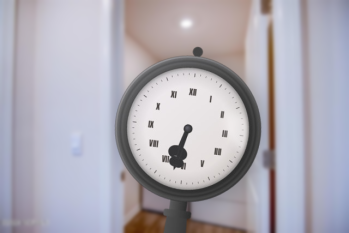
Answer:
6,32
